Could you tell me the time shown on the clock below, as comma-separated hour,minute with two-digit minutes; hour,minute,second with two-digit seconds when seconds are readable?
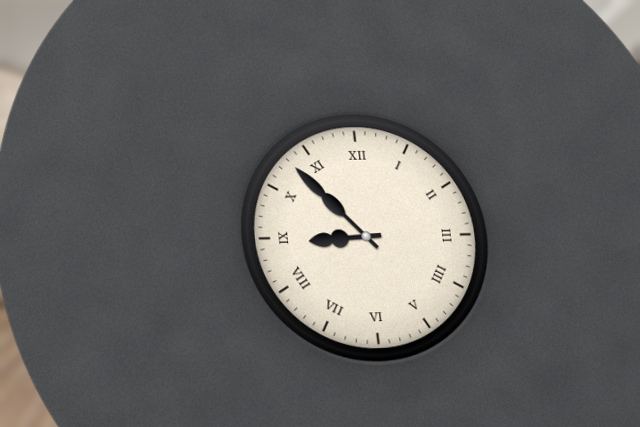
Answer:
8,53
